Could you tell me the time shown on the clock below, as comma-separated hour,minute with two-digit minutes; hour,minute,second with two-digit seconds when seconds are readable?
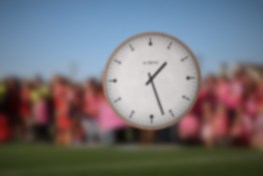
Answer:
1,27
